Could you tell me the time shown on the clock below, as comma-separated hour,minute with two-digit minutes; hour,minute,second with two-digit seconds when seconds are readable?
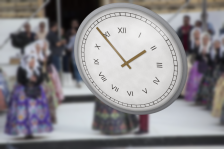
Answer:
1,54
